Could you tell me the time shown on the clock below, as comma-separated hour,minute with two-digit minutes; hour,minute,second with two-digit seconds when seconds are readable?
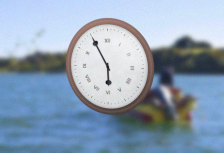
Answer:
5,55
